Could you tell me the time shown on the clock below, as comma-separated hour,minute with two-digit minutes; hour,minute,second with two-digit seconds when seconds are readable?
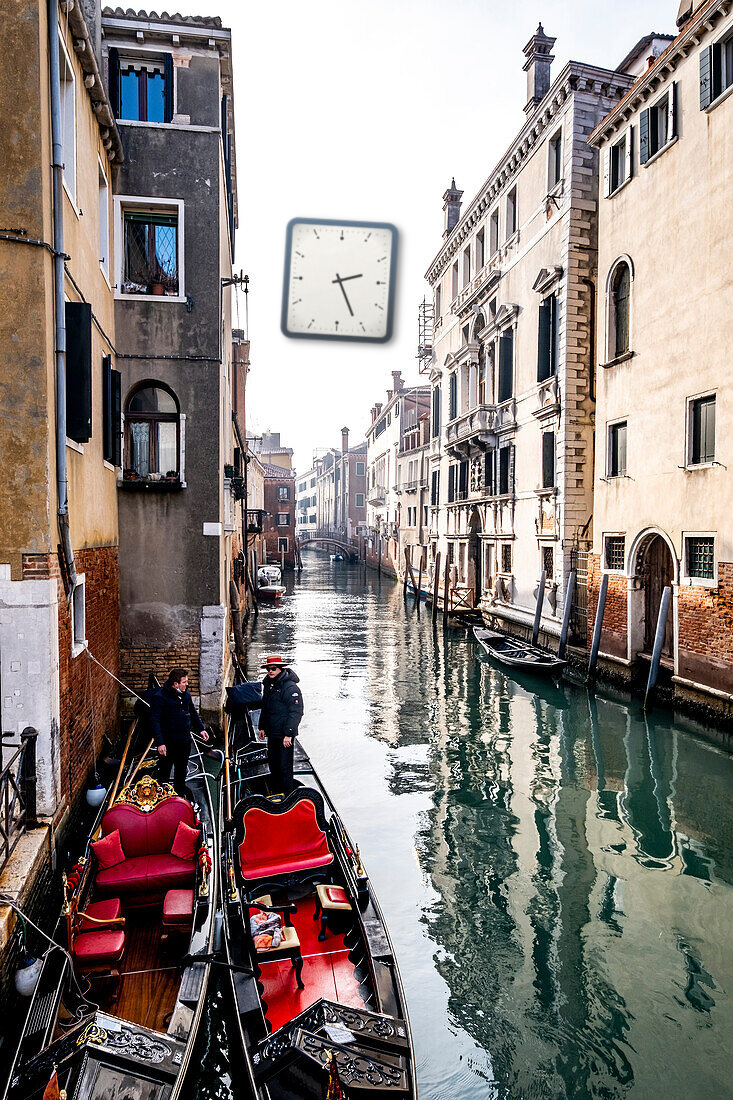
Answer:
2,26
